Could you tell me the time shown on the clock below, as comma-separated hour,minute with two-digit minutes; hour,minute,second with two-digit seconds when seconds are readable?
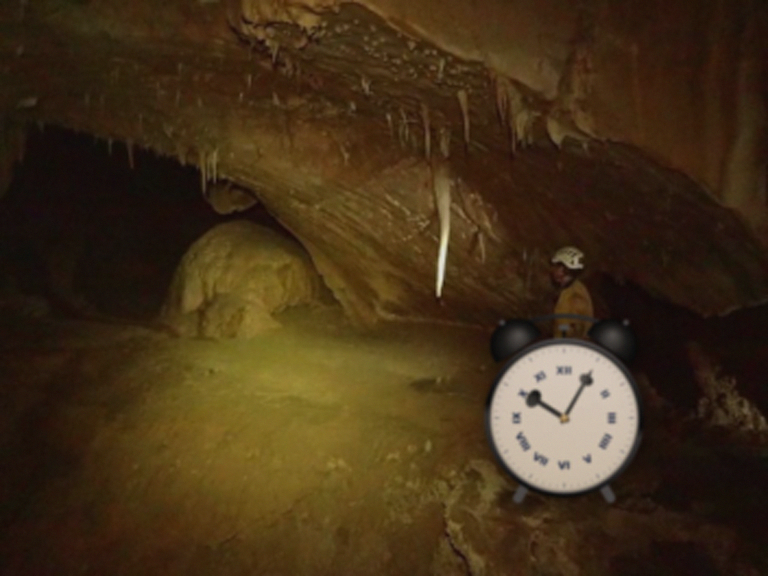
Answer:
10,05
